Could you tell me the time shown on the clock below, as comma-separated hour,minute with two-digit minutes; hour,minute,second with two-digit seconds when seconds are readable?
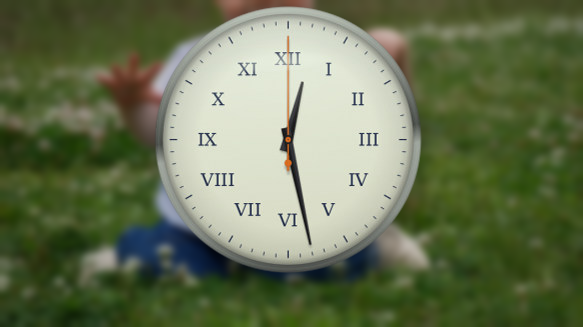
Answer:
12,28,00
